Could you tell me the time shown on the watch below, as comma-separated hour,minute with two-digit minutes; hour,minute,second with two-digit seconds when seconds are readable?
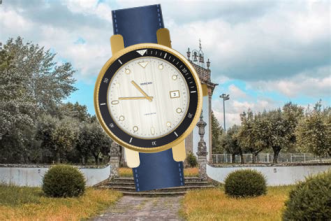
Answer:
10,46
